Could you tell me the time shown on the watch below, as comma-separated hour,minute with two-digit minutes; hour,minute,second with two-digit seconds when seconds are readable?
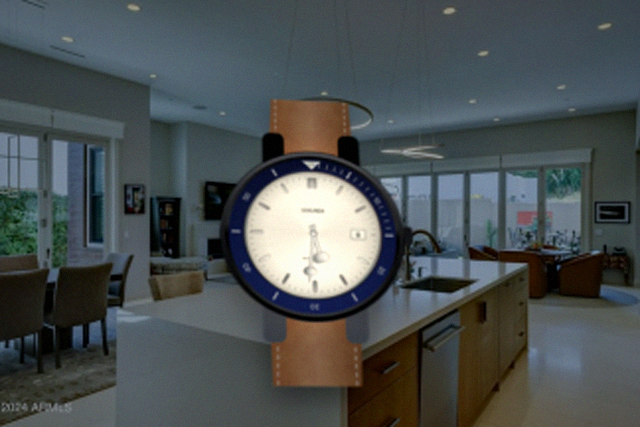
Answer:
5,31
